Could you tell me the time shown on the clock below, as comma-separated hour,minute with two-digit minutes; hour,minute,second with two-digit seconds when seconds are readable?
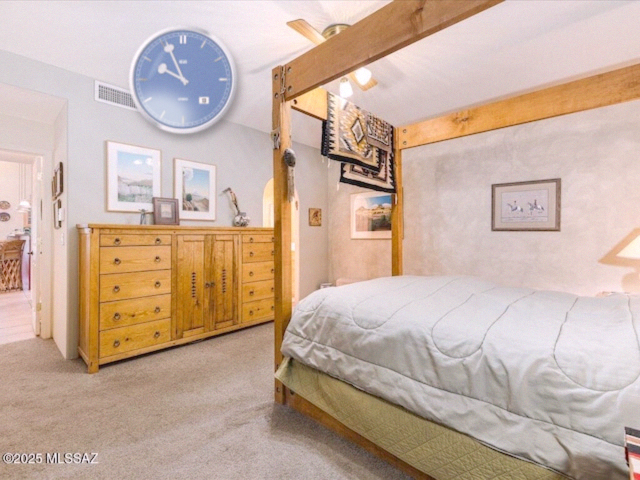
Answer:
9,56
